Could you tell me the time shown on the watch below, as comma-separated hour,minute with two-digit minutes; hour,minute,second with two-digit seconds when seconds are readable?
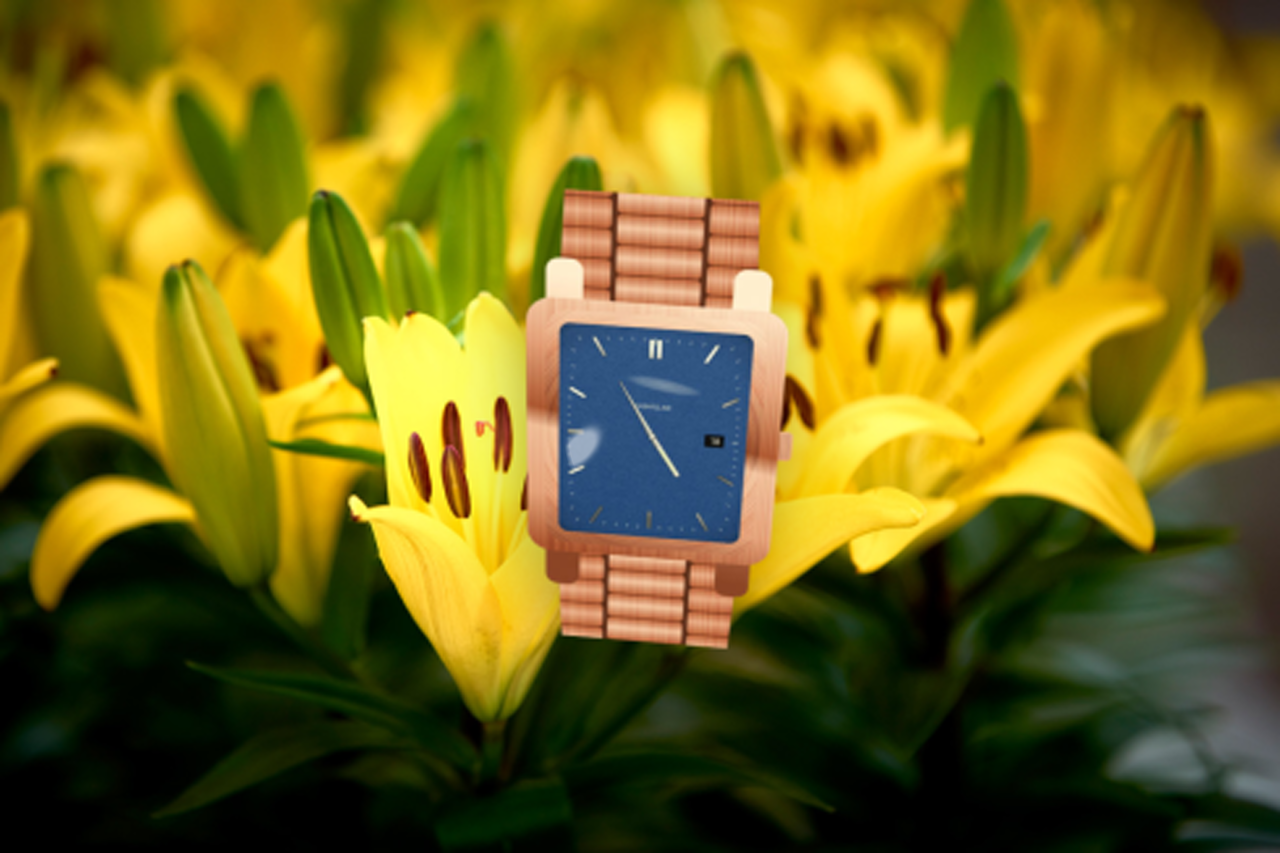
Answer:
4,55
